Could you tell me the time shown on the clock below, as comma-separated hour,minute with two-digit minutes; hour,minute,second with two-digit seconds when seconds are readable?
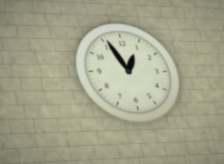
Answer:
12,56
